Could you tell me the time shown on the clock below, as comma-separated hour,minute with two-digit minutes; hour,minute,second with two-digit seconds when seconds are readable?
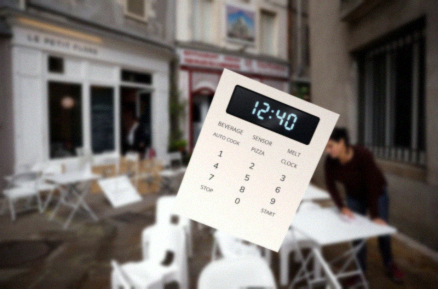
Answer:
12,40
